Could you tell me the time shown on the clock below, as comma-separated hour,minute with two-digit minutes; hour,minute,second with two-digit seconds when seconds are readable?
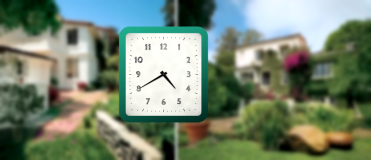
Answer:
4,40
